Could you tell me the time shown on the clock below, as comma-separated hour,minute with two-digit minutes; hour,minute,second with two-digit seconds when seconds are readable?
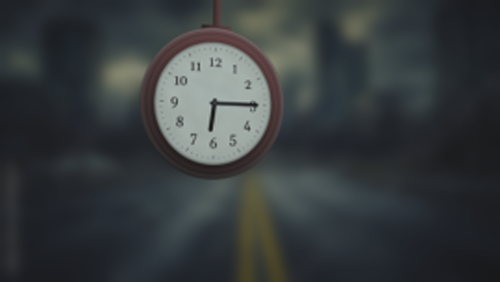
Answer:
6,15
